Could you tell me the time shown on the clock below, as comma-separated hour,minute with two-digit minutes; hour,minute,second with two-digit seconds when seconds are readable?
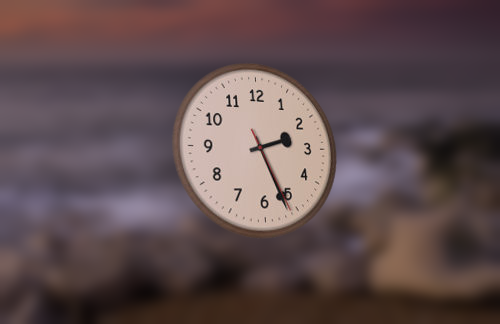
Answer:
2,26,26
